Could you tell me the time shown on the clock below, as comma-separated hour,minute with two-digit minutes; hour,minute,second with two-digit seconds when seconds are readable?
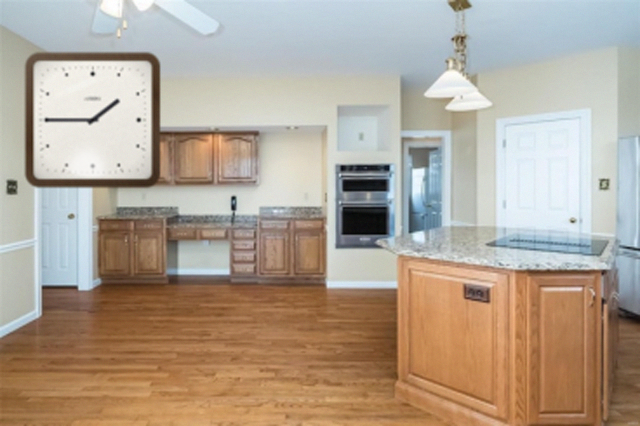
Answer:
1,45
